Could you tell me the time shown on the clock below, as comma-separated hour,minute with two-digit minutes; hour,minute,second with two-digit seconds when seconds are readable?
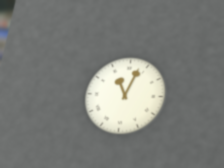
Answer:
11,03
